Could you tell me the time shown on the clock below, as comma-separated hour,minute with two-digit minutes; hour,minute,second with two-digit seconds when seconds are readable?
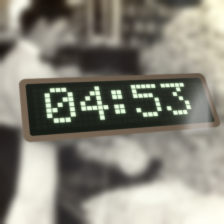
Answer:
4,53
